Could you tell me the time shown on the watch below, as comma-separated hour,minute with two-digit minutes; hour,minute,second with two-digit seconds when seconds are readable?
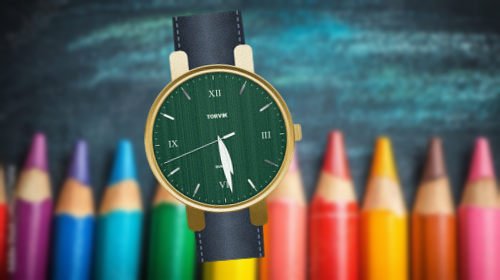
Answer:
5,28,42
